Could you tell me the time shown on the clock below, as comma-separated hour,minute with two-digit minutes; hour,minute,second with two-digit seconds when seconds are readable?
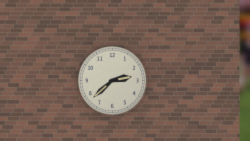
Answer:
2,38
